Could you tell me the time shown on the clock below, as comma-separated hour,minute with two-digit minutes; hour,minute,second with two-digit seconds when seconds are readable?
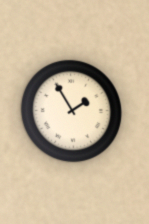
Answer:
1,55
